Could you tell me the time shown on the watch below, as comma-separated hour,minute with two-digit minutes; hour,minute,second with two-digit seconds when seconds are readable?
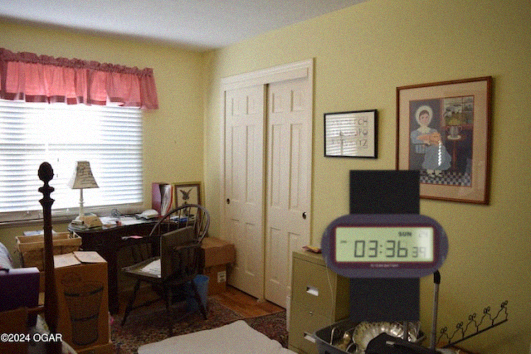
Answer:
3,36,39
